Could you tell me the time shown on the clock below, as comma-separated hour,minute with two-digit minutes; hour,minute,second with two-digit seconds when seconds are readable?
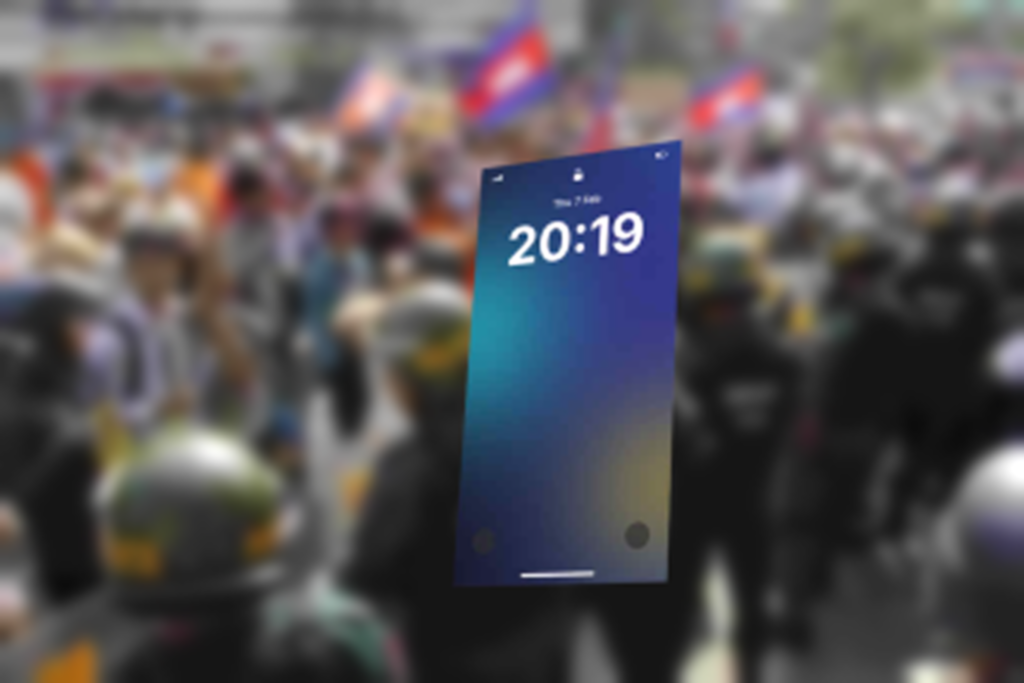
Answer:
20,19
